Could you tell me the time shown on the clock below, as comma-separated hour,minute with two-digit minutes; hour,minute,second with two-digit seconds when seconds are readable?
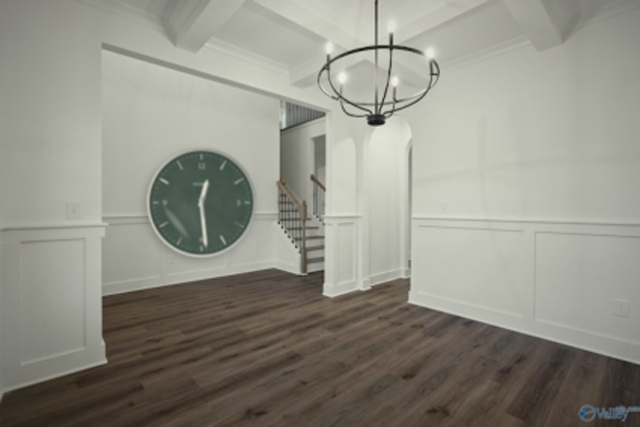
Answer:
12,29
